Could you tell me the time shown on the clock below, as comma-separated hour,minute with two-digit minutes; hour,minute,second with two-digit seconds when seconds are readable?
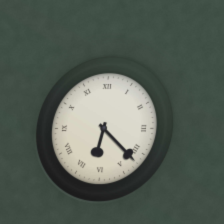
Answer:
6,22
